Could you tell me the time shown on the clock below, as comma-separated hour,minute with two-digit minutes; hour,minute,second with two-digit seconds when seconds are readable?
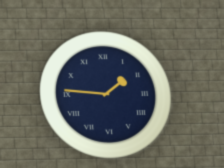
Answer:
1,46
